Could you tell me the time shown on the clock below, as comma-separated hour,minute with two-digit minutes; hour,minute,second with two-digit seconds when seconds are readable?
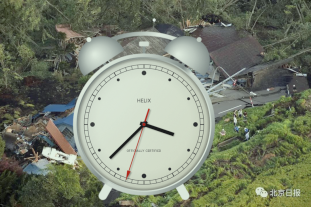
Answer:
3,37,33
